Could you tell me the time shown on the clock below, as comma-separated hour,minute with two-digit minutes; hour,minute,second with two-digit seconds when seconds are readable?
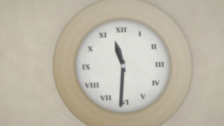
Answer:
11,31
